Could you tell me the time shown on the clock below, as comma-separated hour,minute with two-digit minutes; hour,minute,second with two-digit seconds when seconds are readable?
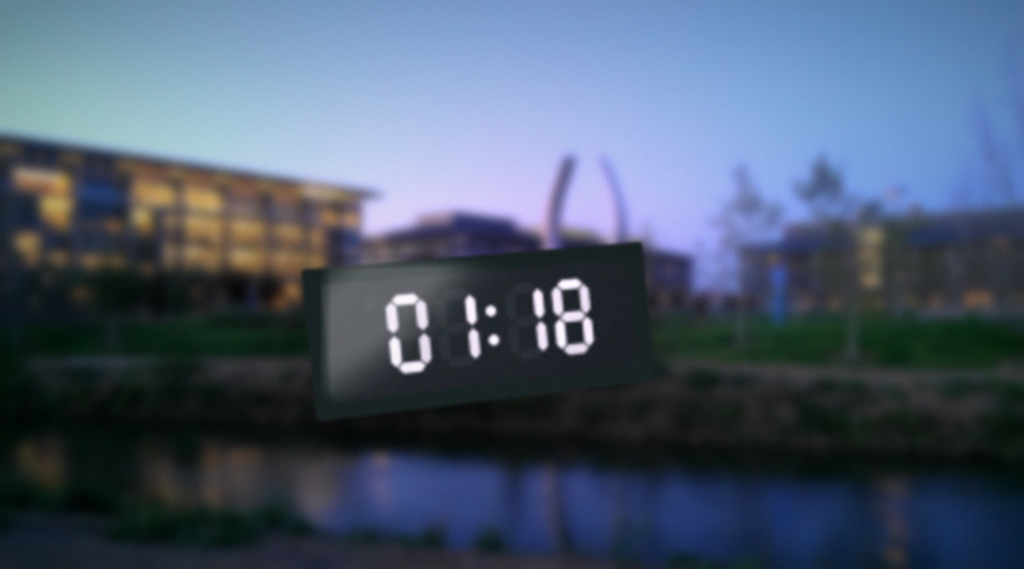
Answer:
1,18
